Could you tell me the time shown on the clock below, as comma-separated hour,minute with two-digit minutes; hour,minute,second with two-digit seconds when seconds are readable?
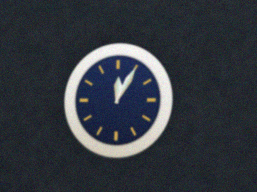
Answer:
12,05
